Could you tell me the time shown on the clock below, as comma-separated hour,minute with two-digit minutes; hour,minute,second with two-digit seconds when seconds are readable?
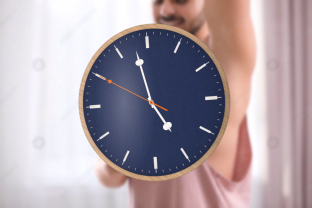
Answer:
4,57,50
